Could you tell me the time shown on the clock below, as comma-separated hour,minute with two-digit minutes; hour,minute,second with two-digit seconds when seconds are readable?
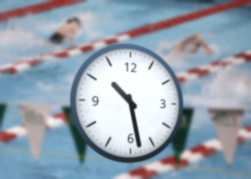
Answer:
10,28
